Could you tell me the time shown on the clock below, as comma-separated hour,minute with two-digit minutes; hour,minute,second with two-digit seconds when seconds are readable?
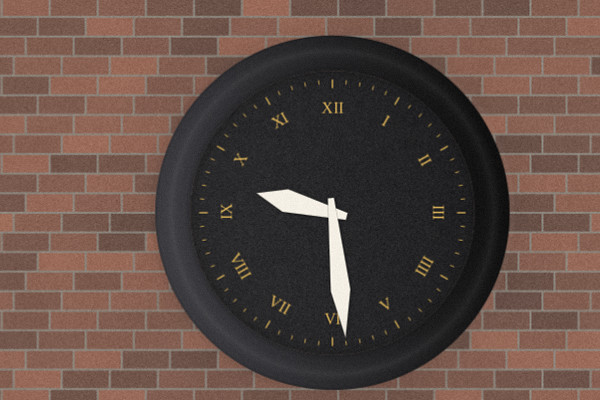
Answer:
9,29
